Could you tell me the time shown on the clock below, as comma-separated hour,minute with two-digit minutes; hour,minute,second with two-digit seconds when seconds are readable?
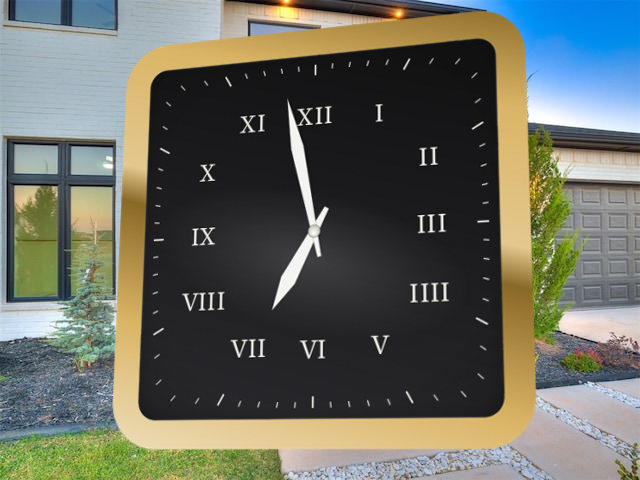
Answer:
6,58
